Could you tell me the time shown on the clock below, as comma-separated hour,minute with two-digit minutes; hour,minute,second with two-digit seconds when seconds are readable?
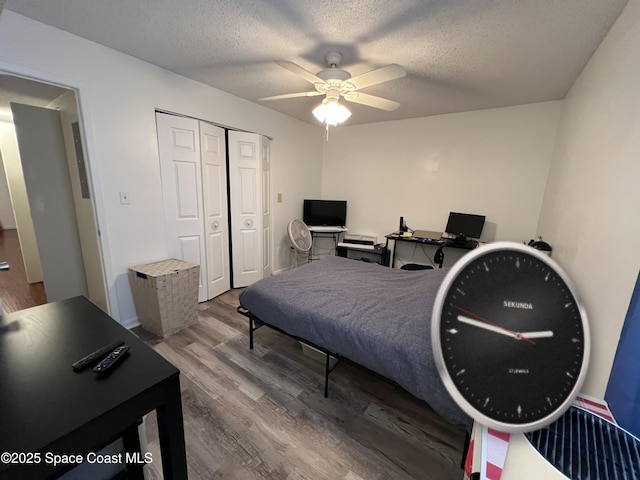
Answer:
2,46,48
